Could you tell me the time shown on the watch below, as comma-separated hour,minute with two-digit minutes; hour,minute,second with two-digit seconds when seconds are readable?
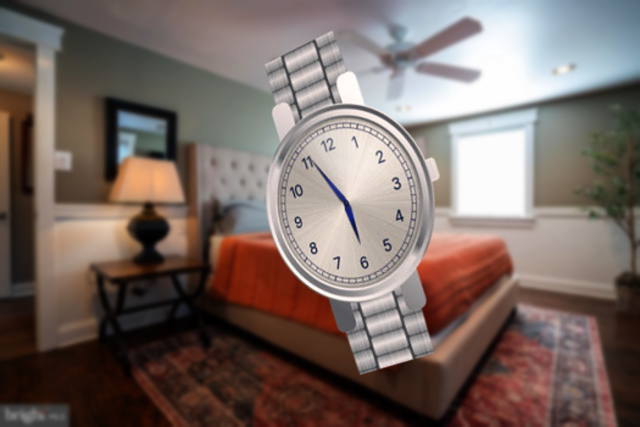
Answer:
5,56
